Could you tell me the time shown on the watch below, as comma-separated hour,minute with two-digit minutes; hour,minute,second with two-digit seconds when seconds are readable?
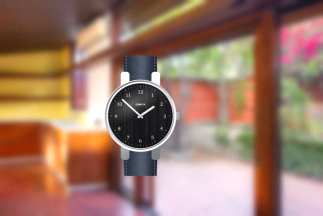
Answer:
1,52
